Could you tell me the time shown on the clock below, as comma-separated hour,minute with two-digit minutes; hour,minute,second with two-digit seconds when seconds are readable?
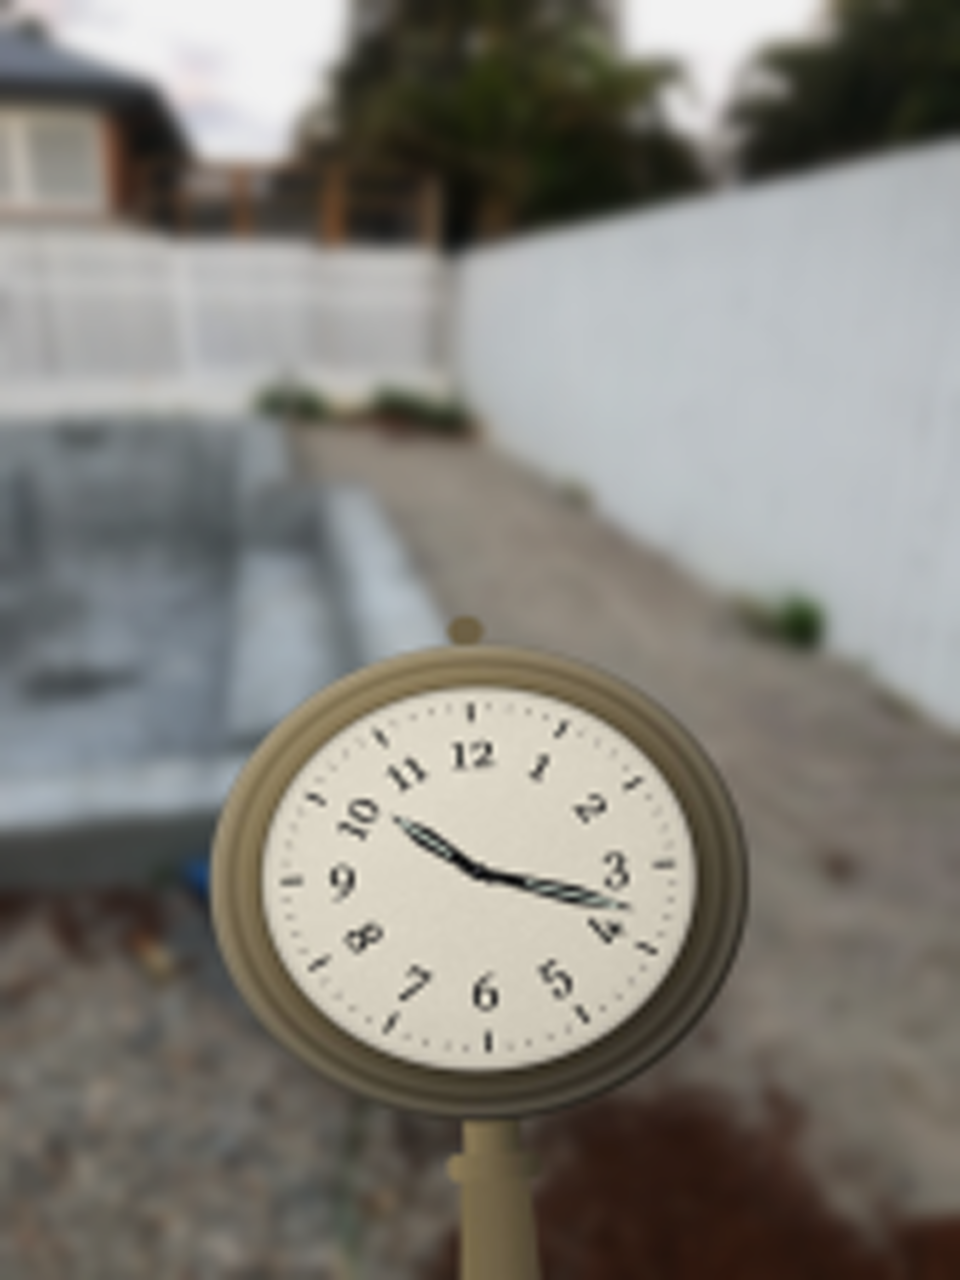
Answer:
10,18
